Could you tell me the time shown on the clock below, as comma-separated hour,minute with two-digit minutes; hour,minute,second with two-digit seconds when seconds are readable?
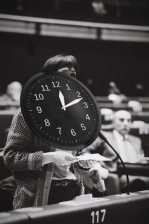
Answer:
12,12
